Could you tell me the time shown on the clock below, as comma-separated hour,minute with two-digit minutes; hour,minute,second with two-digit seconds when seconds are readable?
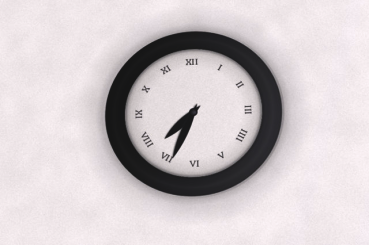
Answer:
7,34
